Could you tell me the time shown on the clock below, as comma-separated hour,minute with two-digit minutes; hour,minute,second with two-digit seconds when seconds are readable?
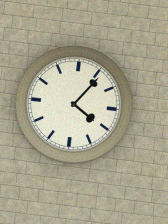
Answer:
4,06
